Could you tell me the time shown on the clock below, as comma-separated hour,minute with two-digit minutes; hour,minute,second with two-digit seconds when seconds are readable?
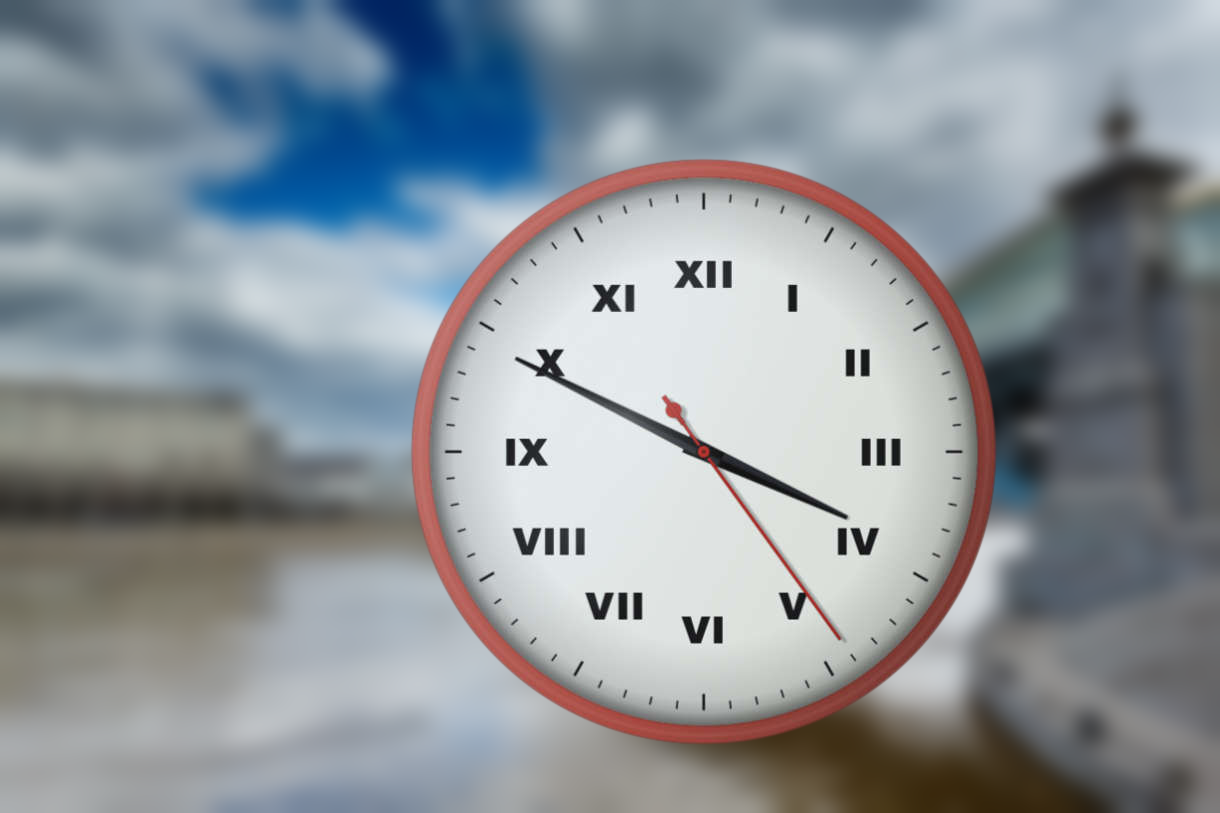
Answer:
3,49,24
